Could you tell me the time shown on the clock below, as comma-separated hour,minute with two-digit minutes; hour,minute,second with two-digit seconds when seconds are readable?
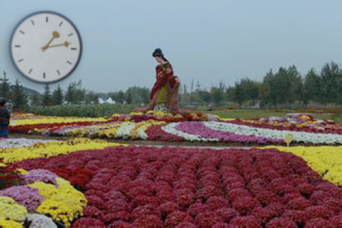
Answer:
1,13
